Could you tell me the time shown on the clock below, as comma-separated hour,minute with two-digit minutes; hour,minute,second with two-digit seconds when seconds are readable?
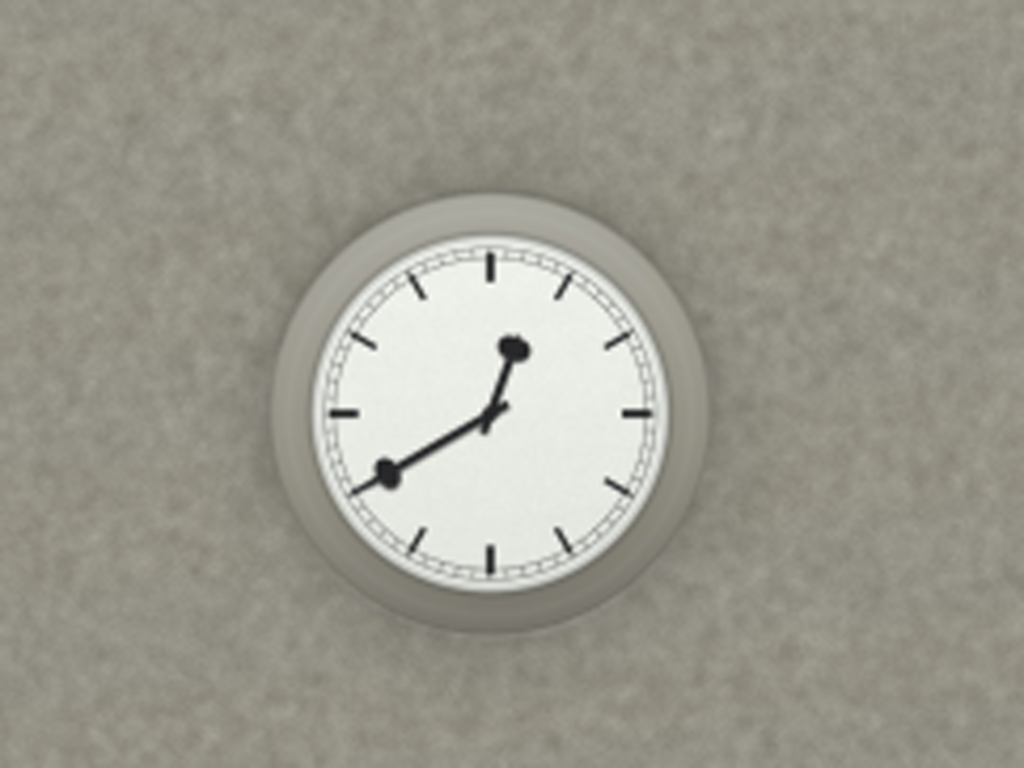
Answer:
12,40
